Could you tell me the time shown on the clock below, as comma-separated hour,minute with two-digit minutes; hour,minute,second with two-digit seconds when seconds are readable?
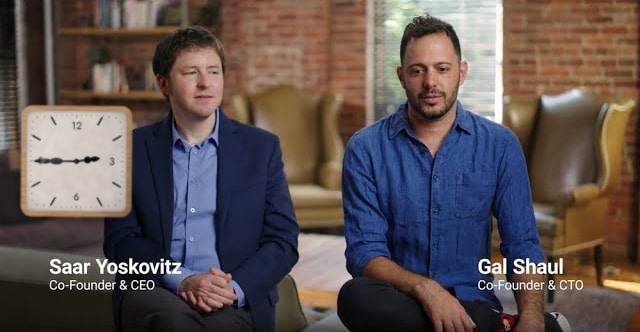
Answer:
2,45
